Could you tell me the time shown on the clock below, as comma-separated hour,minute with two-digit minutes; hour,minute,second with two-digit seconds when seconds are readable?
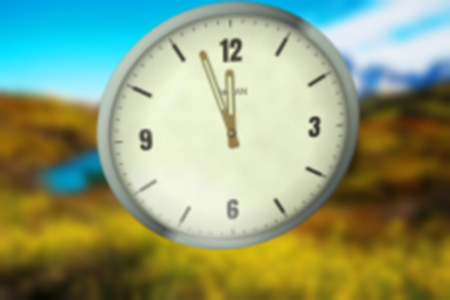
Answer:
11,57
